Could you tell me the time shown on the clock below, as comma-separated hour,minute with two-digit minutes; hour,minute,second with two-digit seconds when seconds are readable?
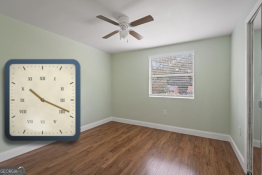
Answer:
10,19
